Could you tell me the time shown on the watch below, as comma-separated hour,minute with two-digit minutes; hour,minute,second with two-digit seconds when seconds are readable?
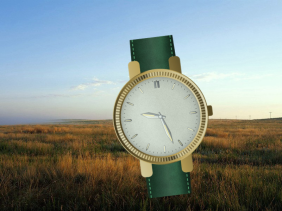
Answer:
9,27
